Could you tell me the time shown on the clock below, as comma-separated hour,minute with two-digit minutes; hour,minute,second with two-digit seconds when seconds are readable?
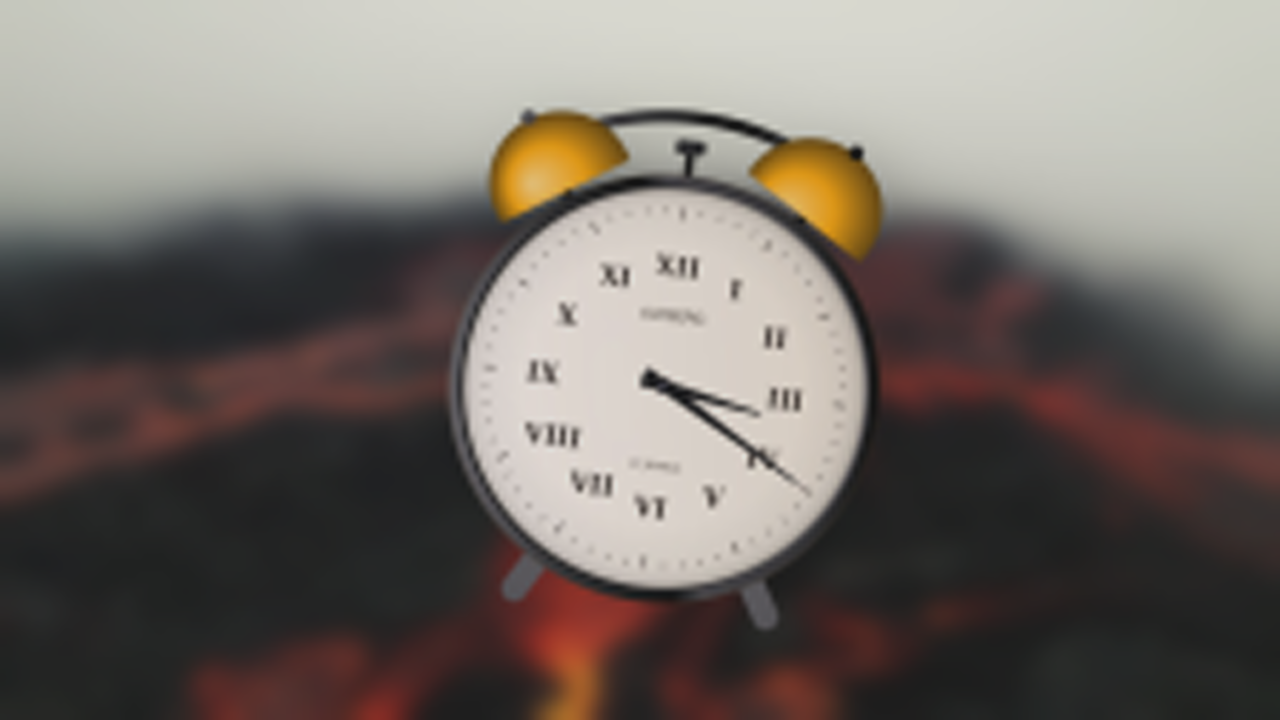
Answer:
3,20
